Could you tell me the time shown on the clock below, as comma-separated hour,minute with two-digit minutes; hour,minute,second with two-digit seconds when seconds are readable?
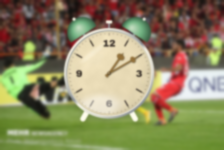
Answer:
1,10
